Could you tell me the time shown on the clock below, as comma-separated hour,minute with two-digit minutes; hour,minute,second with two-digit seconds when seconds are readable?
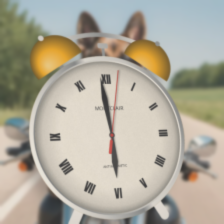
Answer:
5,59,02
